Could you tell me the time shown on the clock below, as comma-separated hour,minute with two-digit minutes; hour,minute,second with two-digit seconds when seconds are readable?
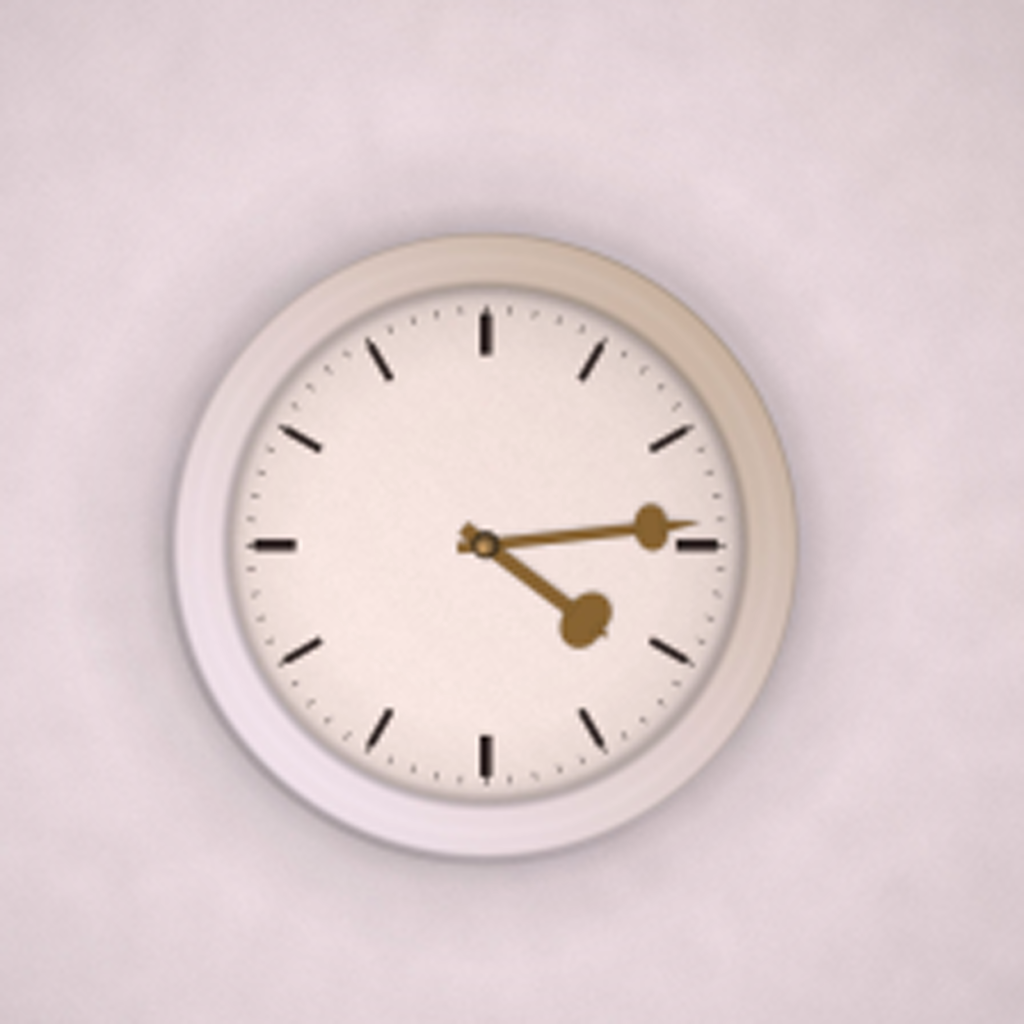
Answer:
4,14
